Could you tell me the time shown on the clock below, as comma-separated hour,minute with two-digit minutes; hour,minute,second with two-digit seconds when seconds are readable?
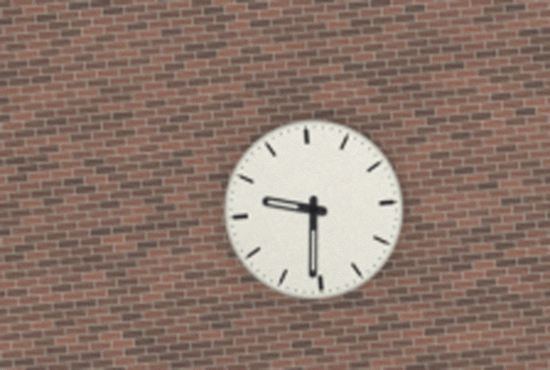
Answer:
9,31
